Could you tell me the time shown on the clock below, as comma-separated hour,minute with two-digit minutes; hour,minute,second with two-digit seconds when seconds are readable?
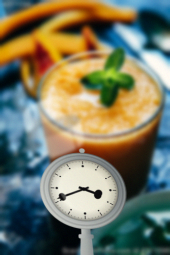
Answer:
3,41
